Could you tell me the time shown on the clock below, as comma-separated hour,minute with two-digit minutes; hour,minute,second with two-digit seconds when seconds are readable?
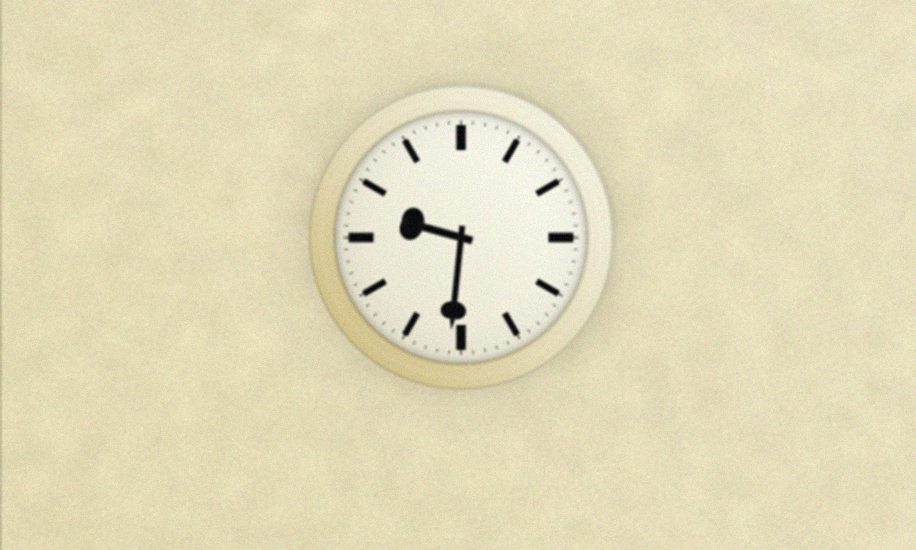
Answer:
9,31
